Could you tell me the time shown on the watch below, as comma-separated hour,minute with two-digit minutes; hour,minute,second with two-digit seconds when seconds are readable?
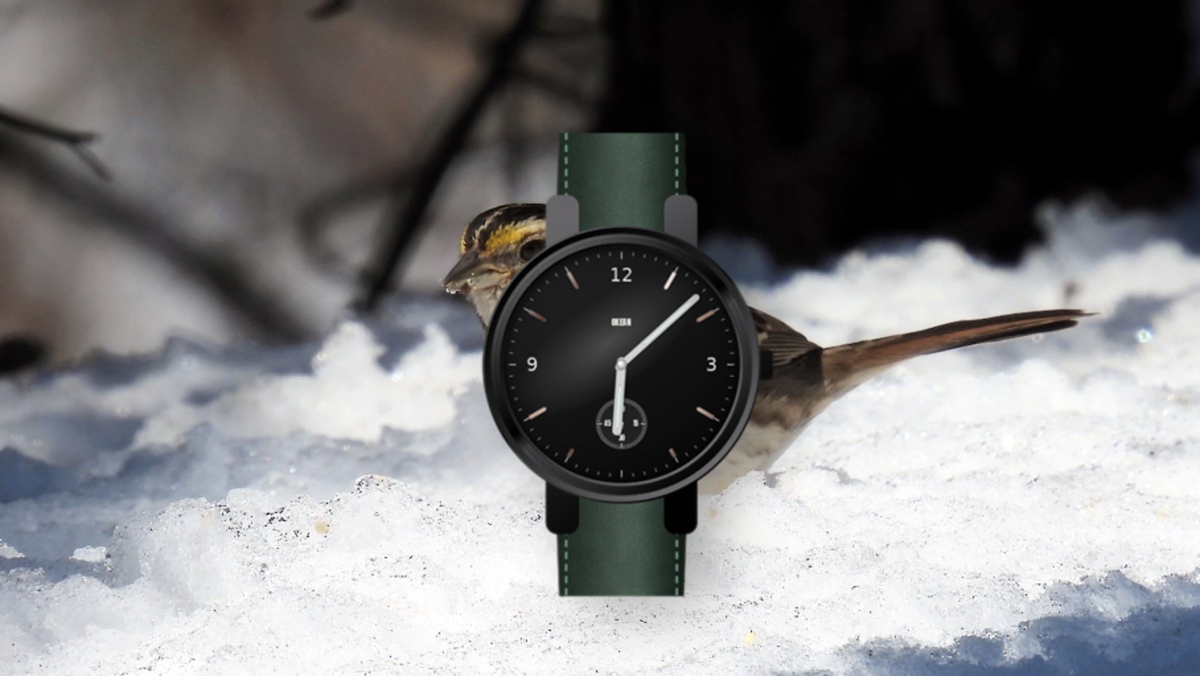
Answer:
6,08
